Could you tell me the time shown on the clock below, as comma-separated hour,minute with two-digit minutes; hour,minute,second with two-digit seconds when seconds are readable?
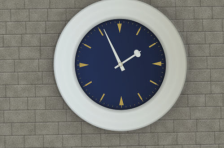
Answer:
1,56
